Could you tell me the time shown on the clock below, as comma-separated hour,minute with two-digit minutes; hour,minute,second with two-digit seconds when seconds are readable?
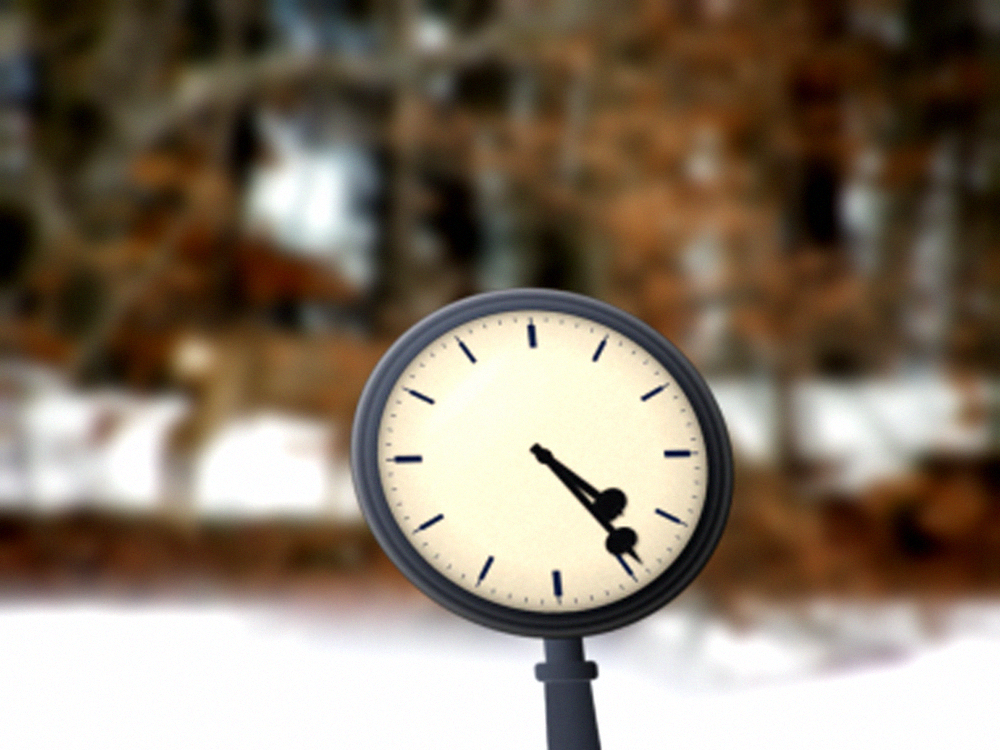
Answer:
4,24
